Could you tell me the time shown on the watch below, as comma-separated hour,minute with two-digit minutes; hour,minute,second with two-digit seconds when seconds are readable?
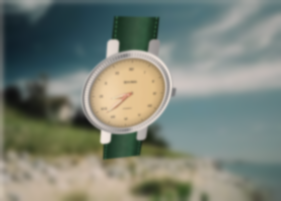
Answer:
8,38
